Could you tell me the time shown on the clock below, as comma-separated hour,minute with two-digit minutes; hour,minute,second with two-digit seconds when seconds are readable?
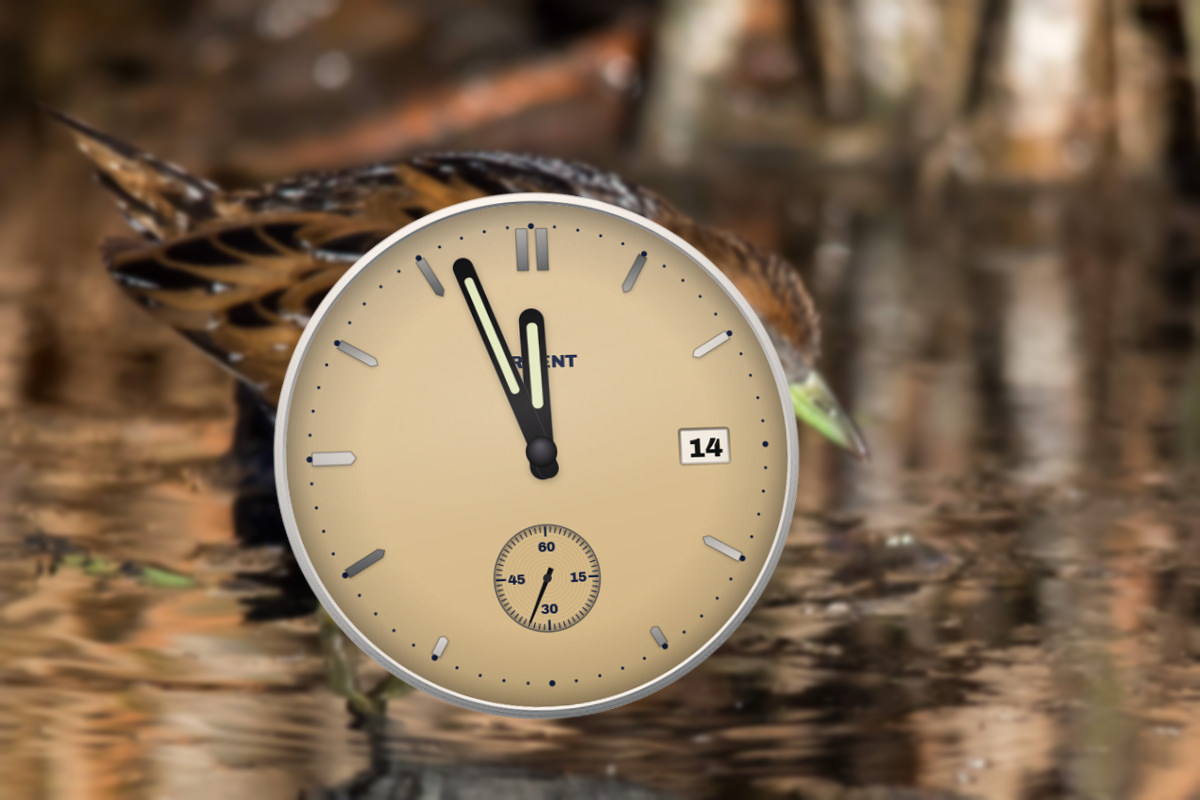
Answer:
11,56,34
